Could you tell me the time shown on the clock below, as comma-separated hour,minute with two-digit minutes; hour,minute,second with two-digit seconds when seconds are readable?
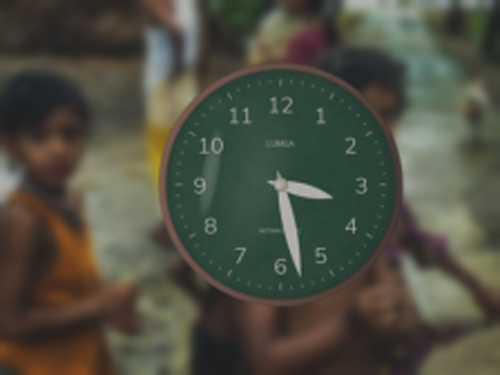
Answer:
3,28
